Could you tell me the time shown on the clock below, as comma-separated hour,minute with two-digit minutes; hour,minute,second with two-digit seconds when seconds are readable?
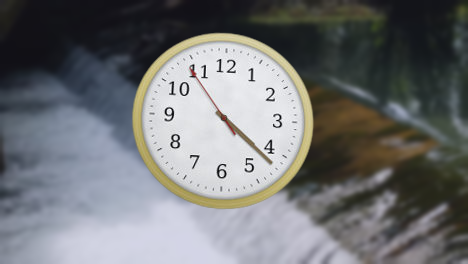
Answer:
4,21,54
